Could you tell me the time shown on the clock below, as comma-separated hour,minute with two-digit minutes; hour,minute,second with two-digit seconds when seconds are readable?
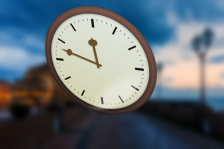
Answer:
11,48
